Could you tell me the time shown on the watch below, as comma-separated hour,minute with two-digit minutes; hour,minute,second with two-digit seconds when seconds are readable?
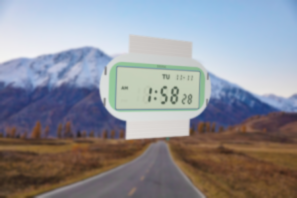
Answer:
1,58,28
